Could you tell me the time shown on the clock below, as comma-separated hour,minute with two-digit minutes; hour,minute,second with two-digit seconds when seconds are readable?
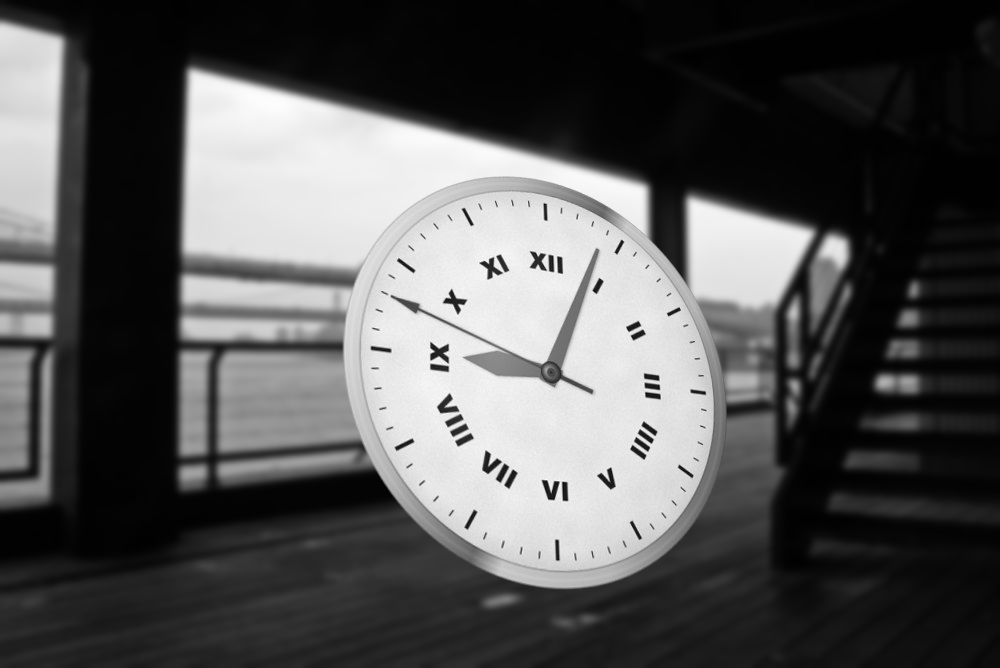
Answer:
9,03,48
